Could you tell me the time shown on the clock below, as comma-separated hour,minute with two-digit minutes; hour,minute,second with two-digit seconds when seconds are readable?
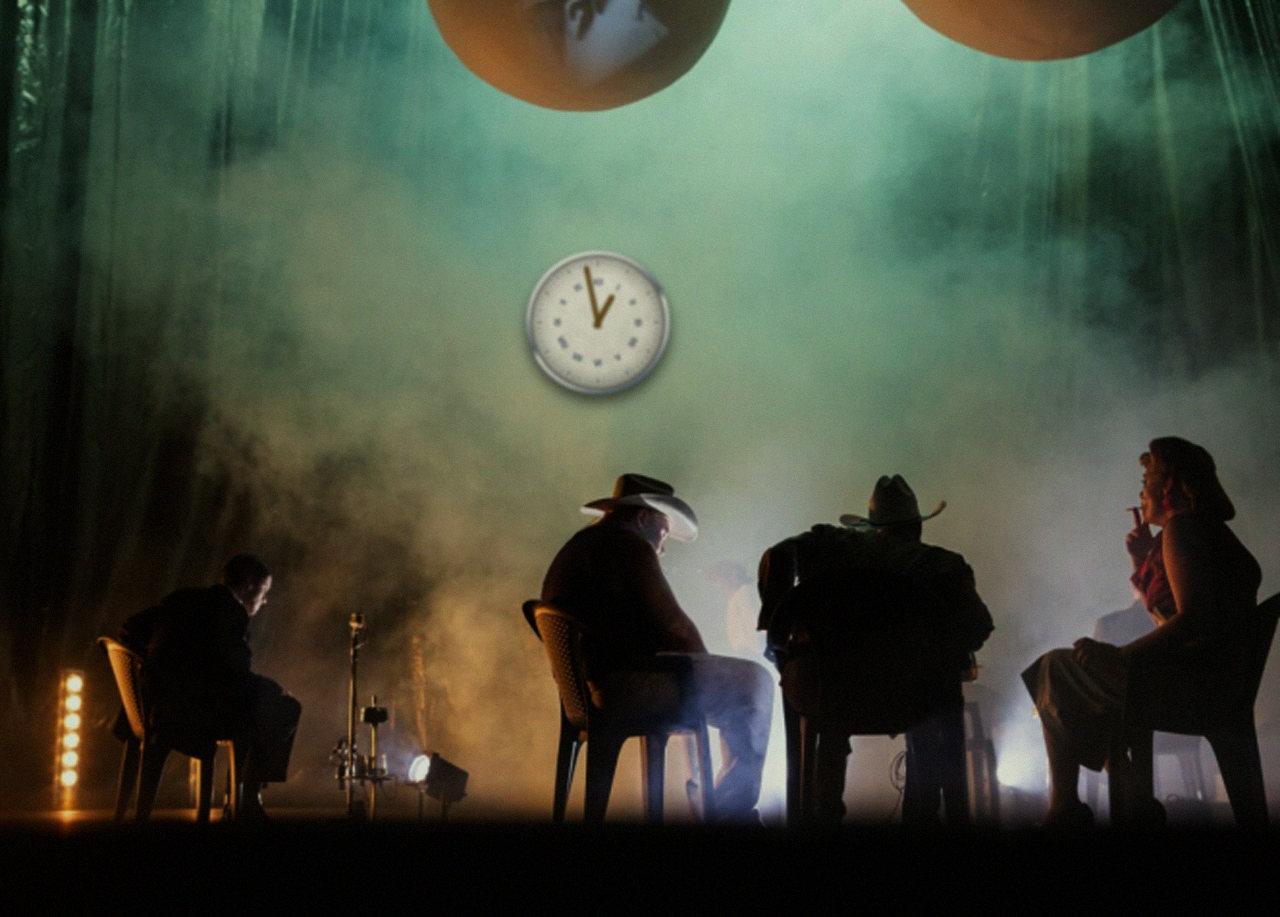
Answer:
12,58
